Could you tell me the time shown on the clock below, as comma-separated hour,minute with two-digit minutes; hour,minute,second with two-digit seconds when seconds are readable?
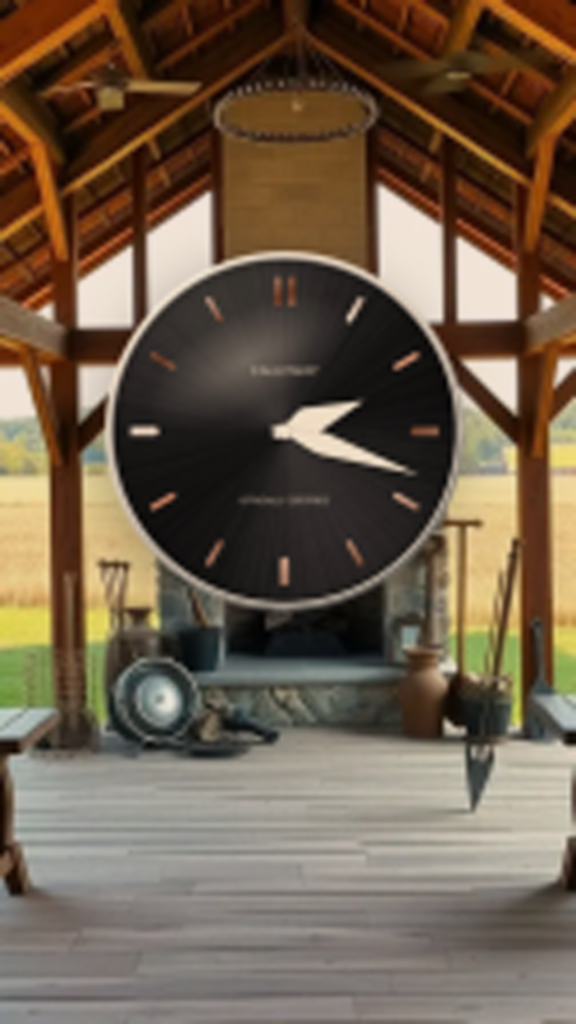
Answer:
2,18
